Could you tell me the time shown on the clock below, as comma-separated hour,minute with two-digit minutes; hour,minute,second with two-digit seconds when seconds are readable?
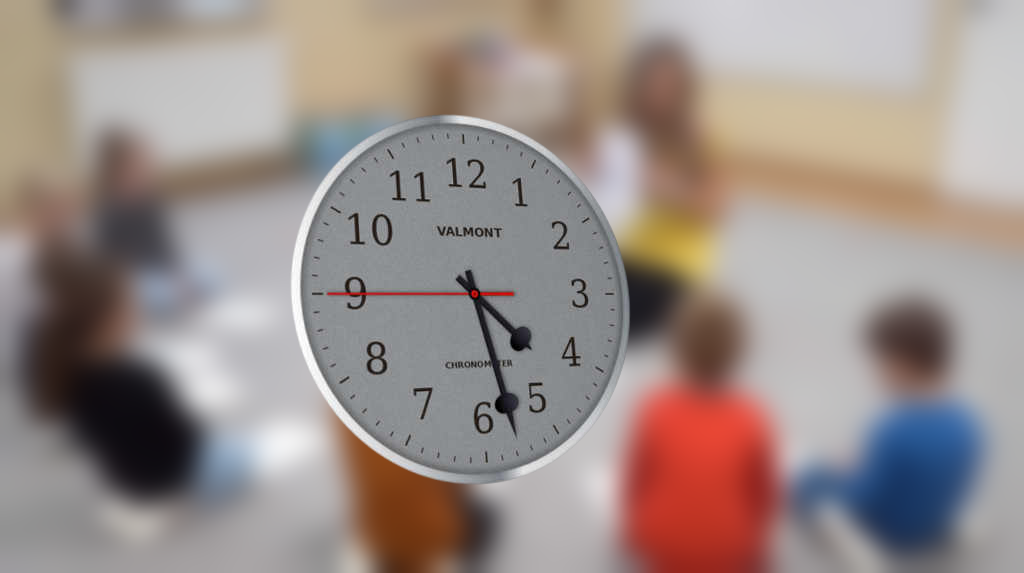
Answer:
4,27,45
